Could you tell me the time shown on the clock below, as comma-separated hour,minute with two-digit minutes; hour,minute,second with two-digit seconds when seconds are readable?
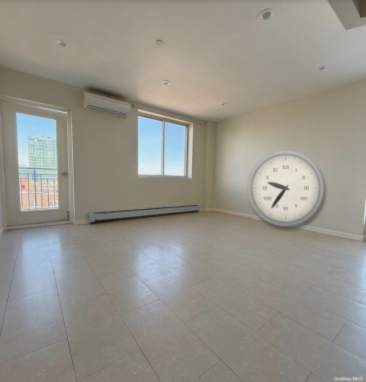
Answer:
9,36
